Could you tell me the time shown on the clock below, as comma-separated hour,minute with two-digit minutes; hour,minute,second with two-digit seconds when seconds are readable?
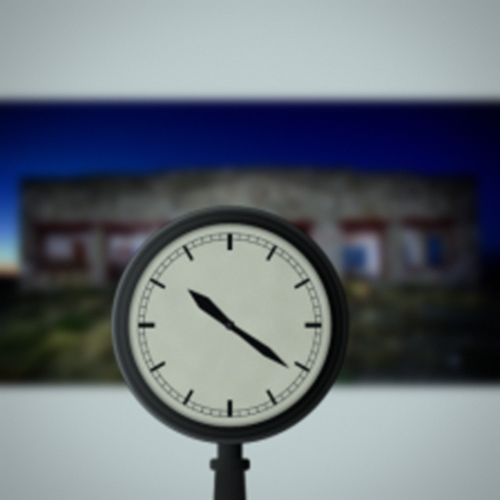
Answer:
10,21
